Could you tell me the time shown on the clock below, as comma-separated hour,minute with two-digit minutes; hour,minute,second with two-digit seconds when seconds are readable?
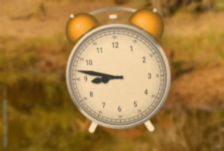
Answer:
8,47
